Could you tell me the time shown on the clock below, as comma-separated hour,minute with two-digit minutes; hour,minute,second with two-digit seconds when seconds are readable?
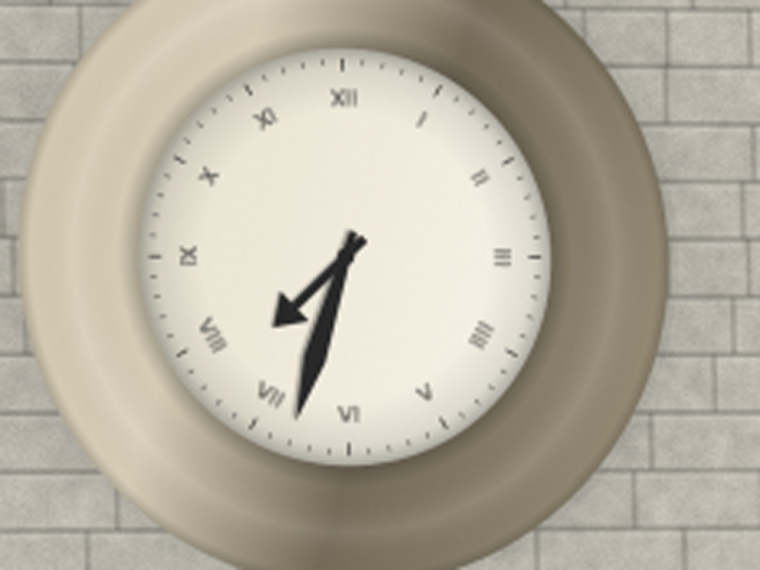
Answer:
7,33
